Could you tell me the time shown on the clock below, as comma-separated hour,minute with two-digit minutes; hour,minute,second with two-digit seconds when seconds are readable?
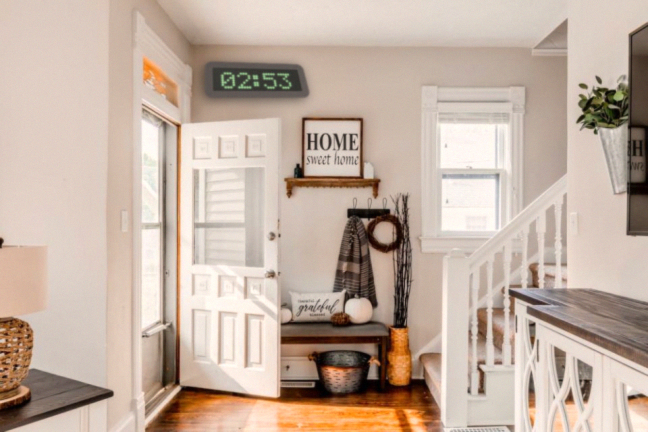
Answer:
2,53
